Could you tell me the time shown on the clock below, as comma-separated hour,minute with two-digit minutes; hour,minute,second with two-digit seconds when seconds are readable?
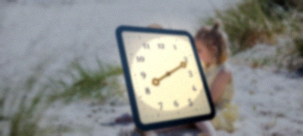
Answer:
8,11
